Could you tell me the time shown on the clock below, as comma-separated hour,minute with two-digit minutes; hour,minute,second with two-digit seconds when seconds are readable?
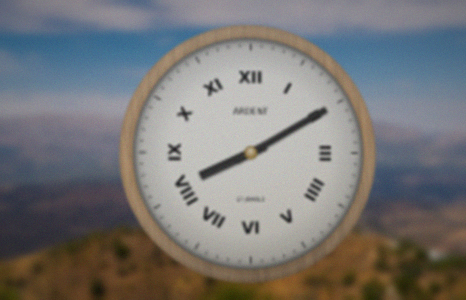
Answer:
8,10
